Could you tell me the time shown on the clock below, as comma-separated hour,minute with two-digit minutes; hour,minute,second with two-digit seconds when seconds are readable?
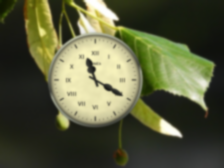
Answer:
11,20
